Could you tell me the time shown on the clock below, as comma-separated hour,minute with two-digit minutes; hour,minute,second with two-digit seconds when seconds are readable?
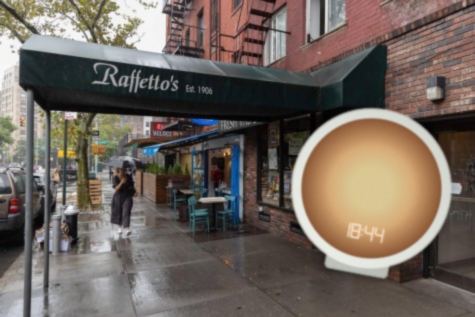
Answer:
18,44
